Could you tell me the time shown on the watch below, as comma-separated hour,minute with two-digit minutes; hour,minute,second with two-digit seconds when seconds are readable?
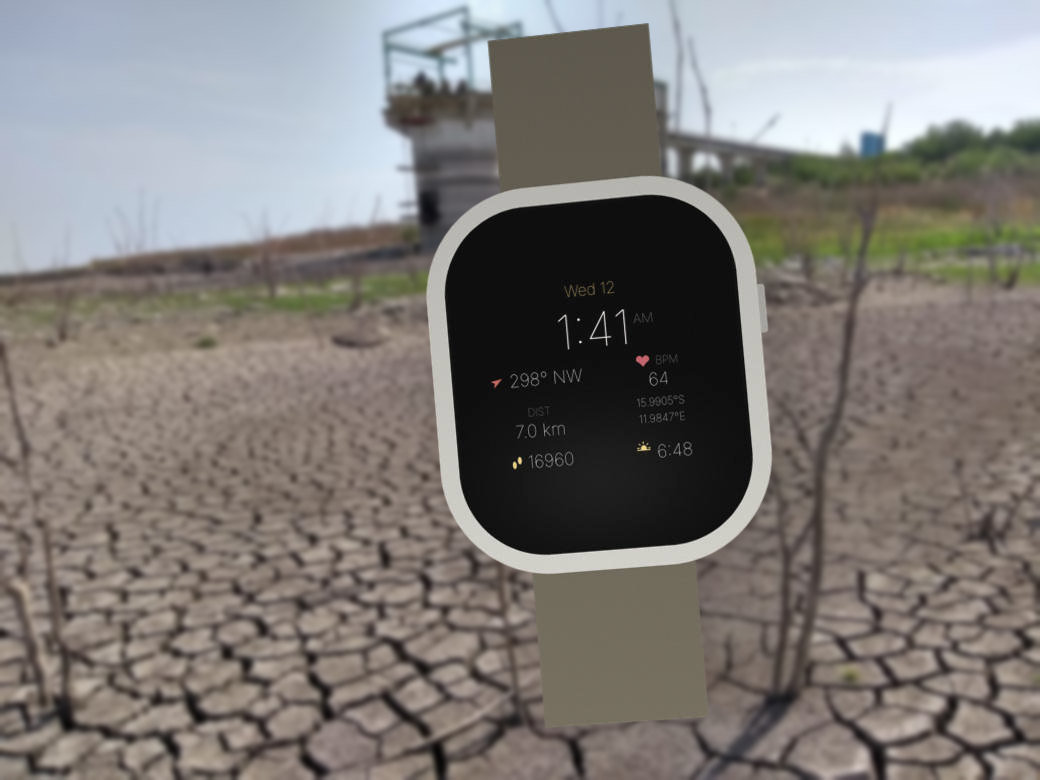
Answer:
1,41
